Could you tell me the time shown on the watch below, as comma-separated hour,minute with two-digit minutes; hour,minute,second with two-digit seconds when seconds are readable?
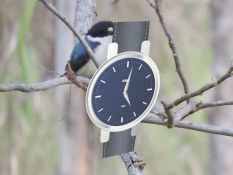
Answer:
5,02
